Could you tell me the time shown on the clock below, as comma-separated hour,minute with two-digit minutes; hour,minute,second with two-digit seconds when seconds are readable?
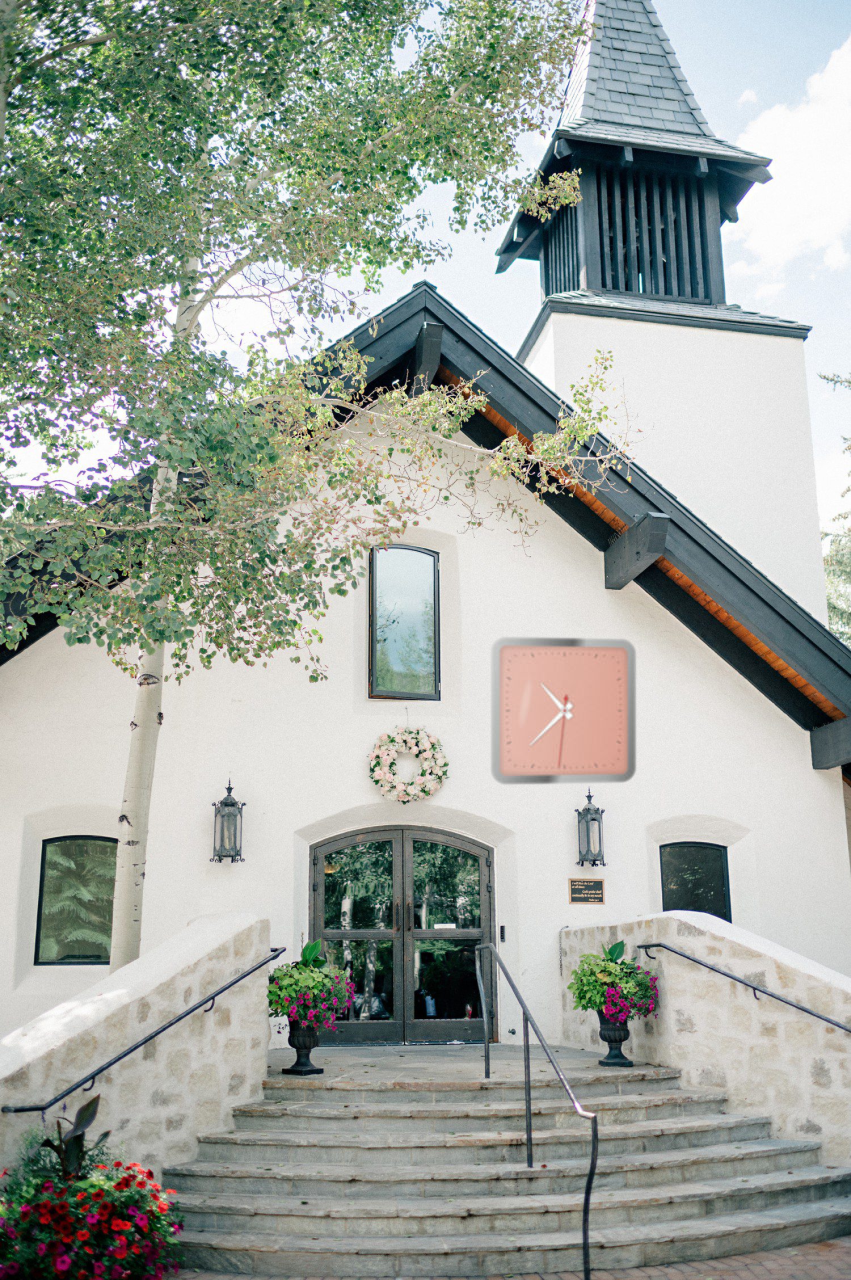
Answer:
10,37,31
